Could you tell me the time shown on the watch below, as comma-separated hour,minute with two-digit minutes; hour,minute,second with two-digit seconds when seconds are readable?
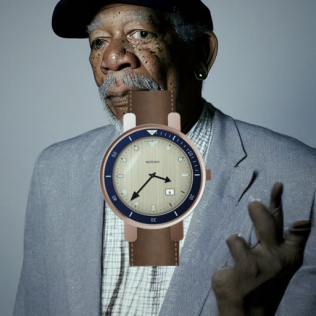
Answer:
3,37
